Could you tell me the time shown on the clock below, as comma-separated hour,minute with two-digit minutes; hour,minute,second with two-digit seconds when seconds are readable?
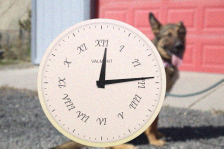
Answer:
12,14
